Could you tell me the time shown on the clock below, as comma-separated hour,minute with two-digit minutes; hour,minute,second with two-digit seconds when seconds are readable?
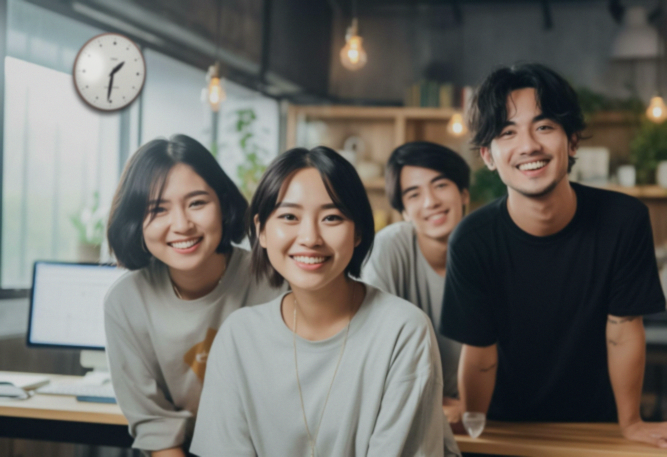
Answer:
1,31
